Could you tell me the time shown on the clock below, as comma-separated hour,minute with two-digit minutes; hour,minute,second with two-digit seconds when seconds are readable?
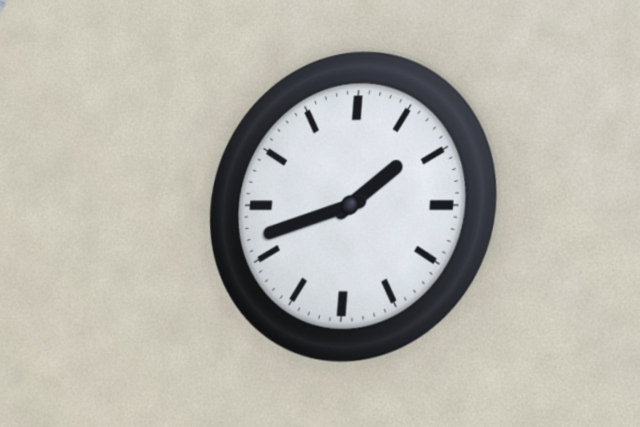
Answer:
1,42
